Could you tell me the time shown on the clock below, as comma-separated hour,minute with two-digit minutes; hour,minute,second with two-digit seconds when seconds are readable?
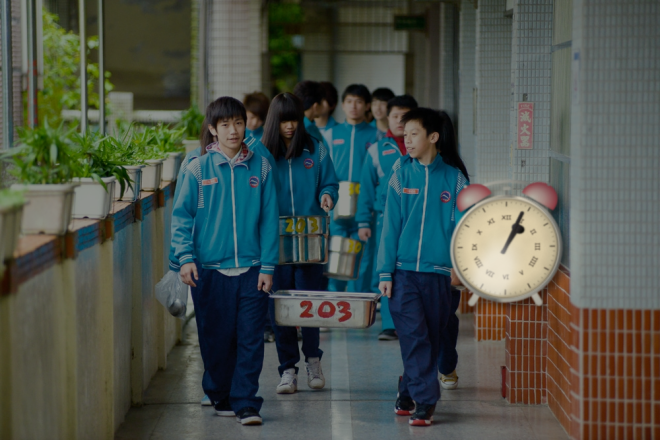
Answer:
1,04
